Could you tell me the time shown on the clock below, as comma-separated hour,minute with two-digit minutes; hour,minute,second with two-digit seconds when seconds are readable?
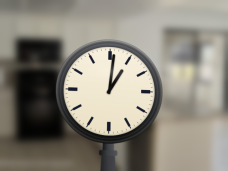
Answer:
1,01
